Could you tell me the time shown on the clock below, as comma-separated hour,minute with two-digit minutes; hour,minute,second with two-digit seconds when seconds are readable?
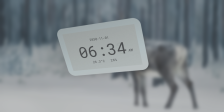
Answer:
6,34
